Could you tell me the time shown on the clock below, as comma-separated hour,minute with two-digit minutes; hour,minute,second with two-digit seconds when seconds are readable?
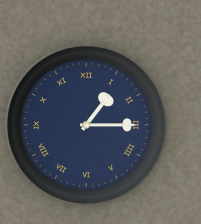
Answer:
1,15
